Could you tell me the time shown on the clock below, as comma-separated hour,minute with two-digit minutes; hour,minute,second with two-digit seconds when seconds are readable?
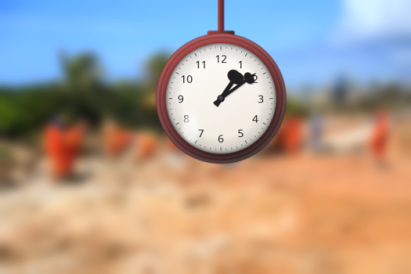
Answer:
1,09
